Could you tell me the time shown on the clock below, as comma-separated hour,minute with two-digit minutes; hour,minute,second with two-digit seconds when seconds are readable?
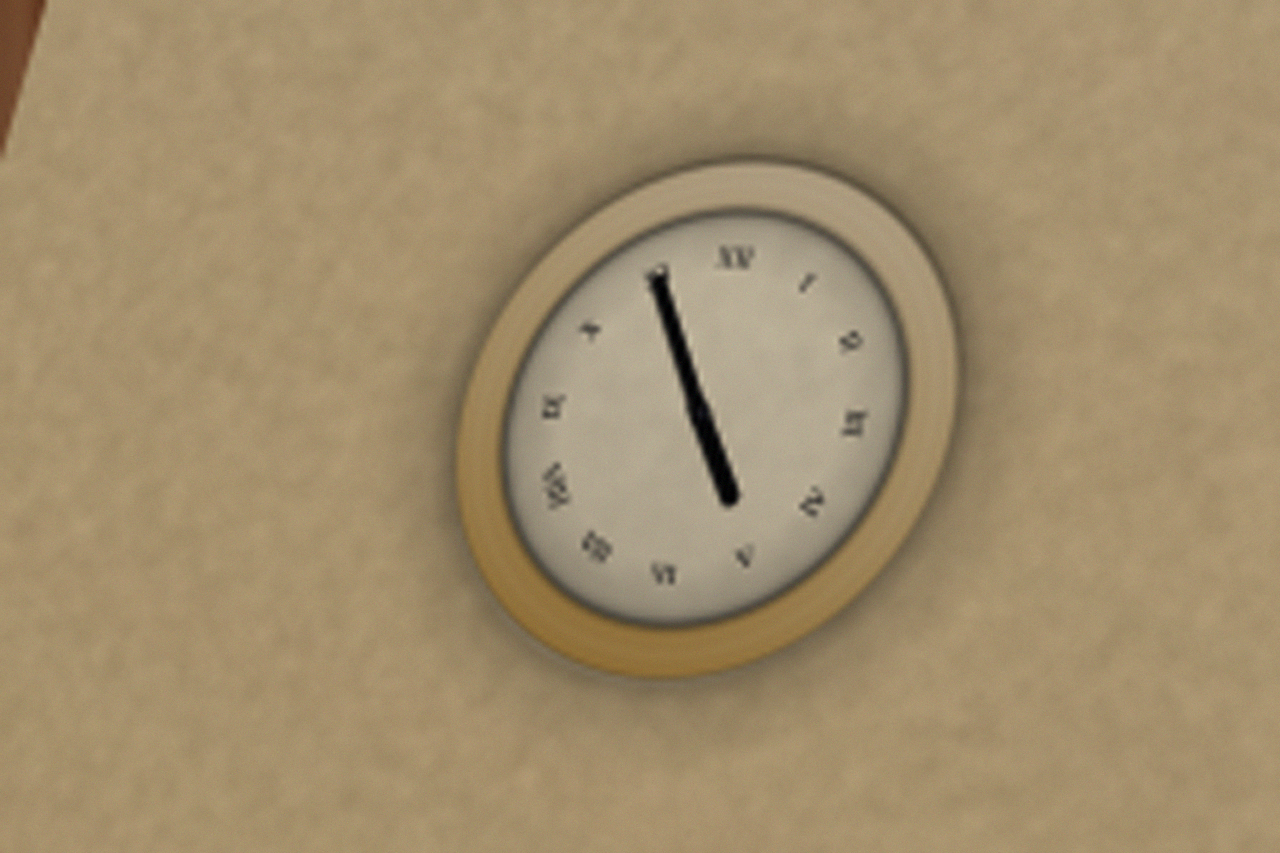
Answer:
4,55
